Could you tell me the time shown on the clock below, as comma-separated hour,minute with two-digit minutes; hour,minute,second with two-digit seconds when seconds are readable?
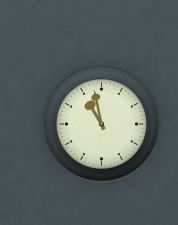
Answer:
10,58
